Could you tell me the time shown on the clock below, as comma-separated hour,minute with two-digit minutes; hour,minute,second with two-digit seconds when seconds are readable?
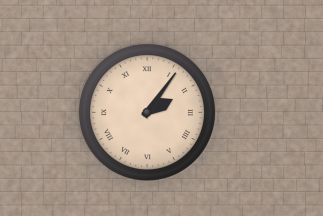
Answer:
2,06
